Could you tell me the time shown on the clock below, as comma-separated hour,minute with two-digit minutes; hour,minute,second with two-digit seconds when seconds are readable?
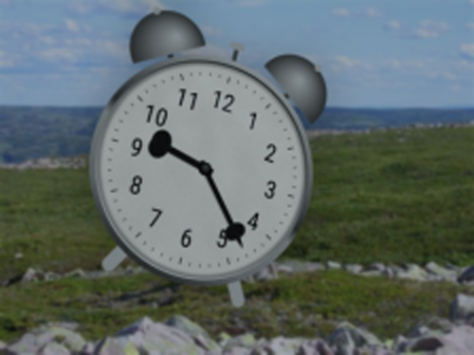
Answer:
9,23
